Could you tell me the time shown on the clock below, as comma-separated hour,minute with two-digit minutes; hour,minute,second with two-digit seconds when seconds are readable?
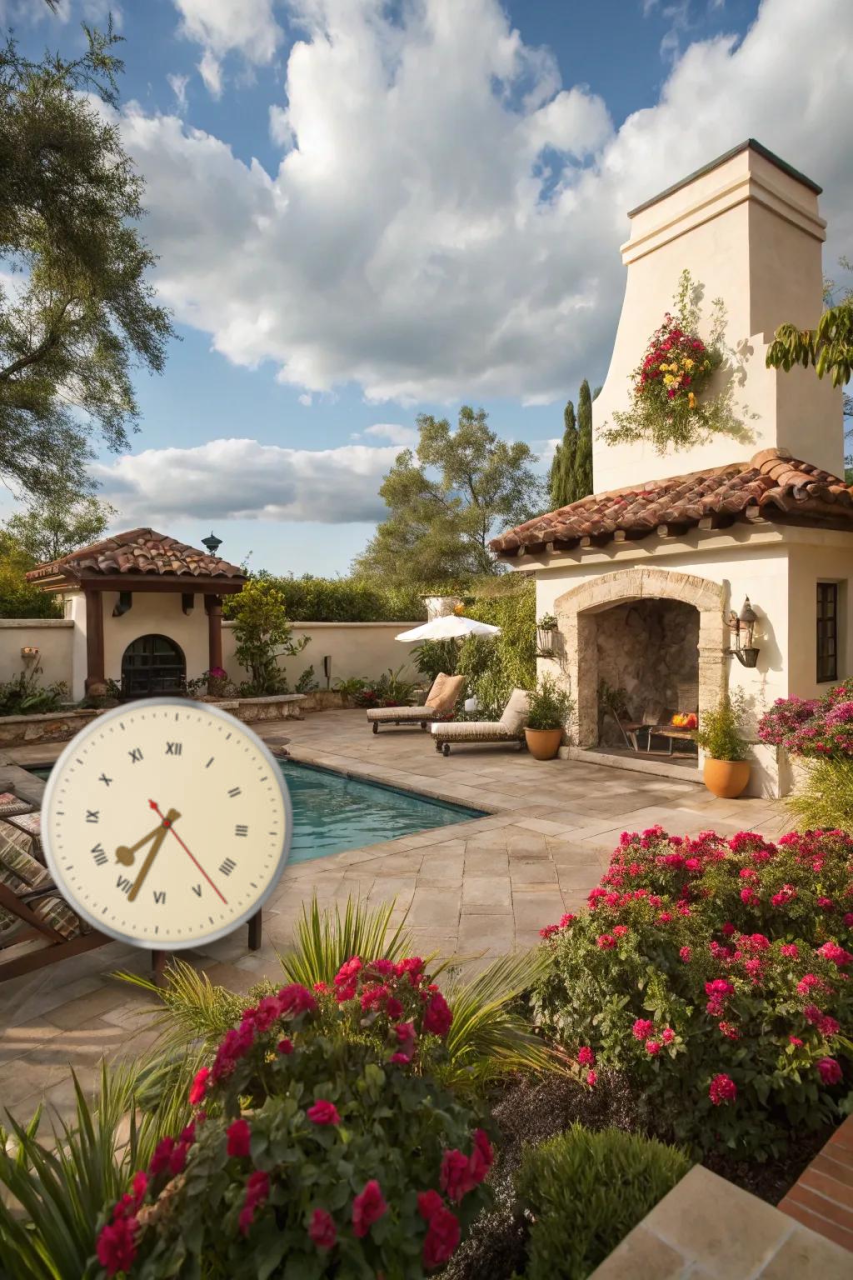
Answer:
7,33,23
